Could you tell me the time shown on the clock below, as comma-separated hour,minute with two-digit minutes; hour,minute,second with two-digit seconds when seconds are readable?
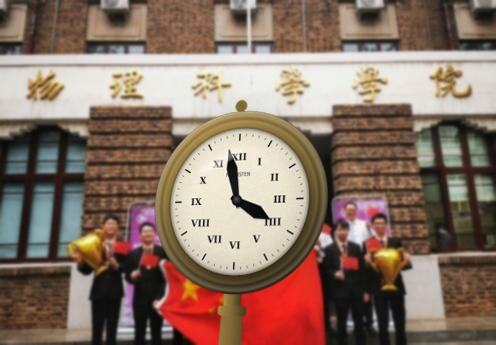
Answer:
3,58
